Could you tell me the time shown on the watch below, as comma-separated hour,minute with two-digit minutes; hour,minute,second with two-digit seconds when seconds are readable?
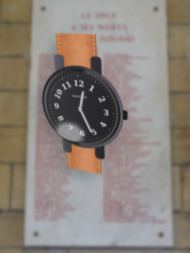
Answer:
12,26
